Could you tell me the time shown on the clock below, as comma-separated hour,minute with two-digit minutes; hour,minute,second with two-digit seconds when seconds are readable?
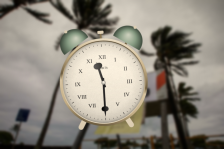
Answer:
11,30
